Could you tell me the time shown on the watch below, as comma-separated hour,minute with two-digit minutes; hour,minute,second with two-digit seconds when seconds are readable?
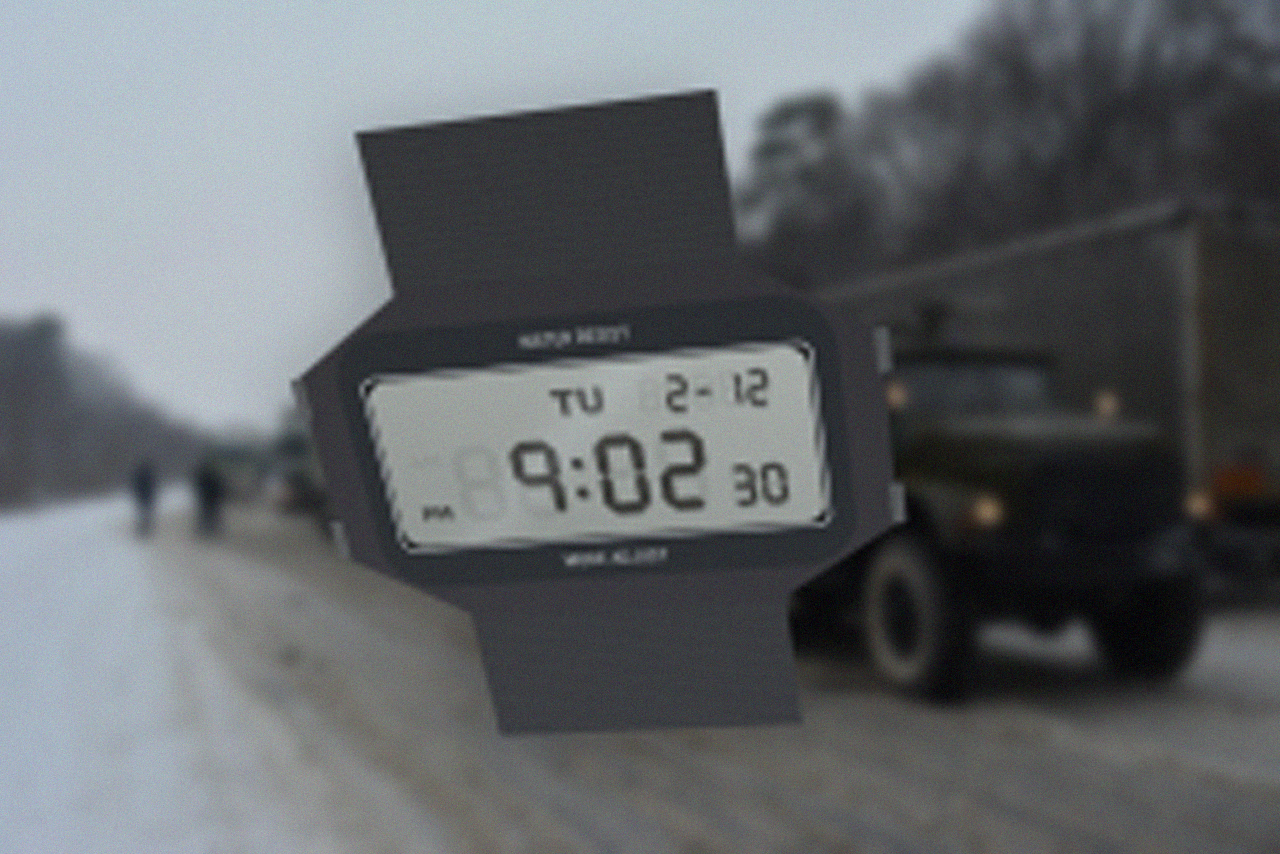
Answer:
9,02,30
